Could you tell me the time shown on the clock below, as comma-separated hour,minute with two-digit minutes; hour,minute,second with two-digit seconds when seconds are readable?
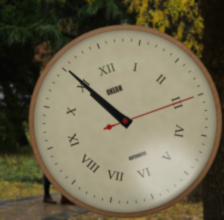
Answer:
10,55,15
